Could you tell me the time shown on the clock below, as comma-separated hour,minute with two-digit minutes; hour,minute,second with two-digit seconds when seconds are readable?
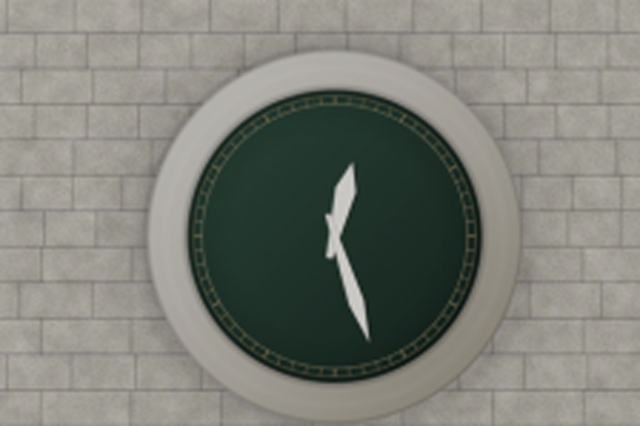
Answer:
12,27
